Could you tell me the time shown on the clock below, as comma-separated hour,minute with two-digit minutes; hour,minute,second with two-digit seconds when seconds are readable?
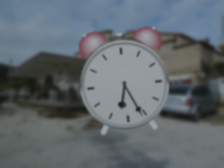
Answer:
6,26
